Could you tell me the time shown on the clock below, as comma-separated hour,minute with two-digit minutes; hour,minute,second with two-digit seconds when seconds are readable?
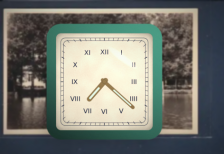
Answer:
7,22
